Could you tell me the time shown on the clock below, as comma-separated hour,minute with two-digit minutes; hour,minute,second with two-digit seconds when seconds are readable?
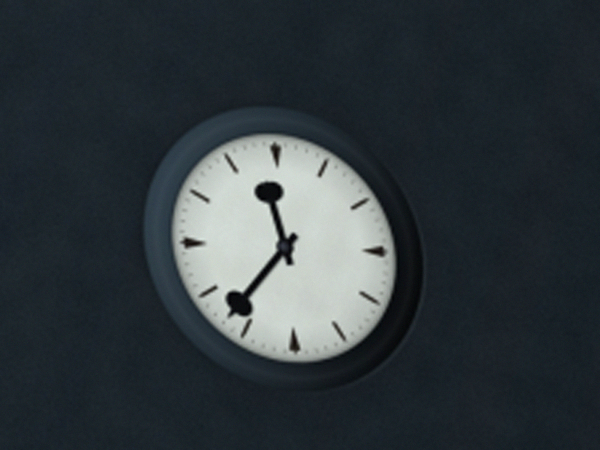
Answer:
11,37
